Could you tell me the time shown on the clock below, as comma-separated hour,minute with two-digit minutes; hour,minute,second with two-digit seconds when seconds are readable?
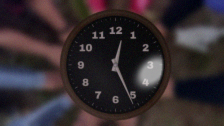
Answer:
12,26
